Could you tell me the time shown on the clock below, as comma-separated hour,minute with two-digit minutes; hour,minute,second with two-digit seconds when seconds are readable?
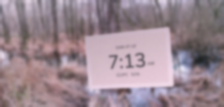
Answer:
7,13
